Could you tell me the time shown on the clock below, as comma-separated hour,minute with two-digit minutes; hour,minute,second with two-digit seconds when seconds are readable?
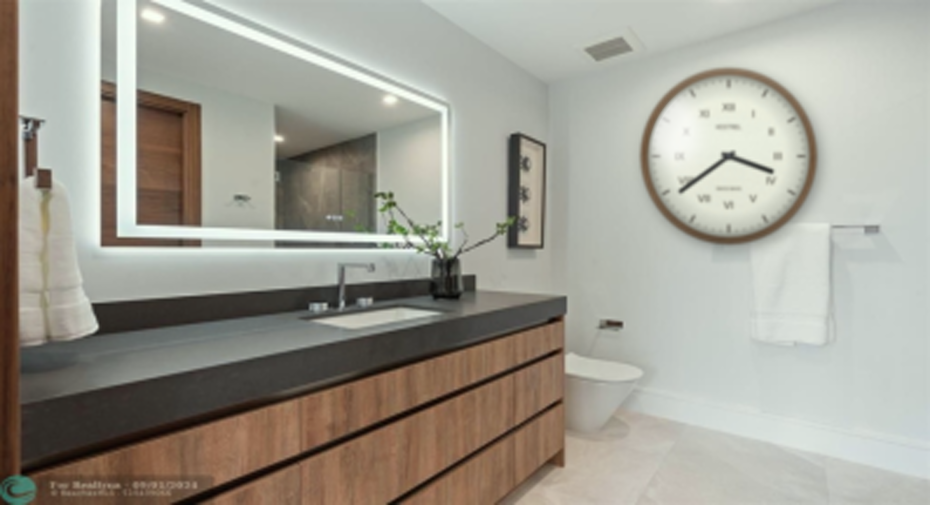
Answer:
3,39
